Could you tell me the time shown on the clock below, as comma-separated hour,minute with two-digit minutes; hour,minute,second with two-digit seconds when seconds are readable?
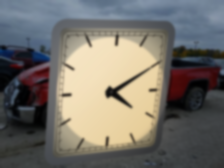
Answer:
4,10
